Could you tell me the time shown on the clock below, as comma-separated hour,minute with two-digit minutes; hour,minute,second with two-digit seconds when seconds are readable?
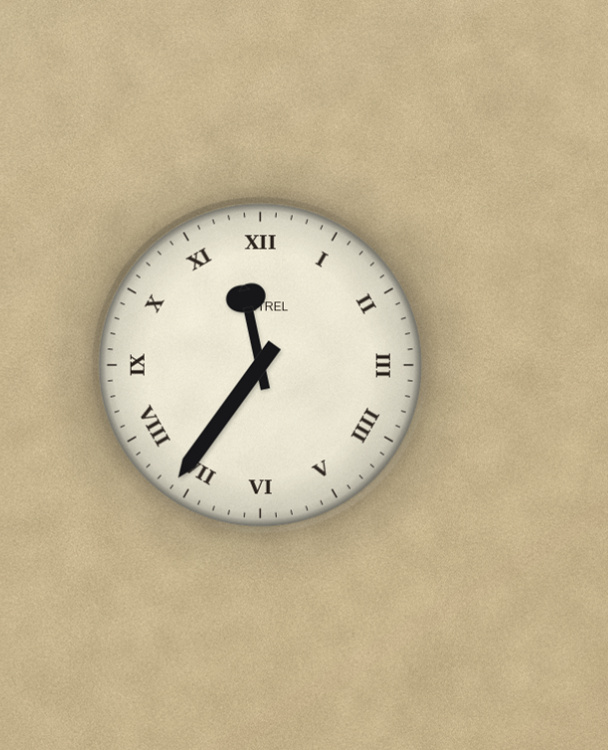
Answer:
11,36
